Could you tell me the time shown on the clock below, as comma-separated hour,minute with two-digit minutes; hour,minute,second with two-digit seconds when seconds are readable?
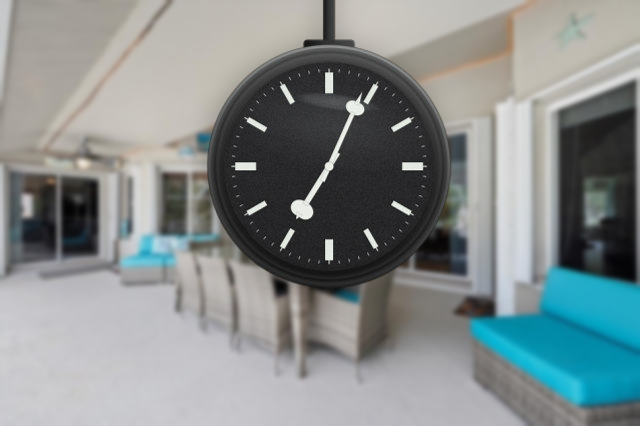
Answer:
7,04
